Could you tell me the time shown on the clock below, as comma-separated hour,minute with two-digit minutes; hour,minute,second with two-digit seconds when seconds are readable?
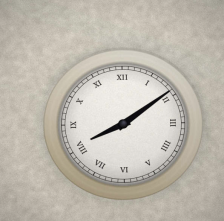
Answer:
8,09
